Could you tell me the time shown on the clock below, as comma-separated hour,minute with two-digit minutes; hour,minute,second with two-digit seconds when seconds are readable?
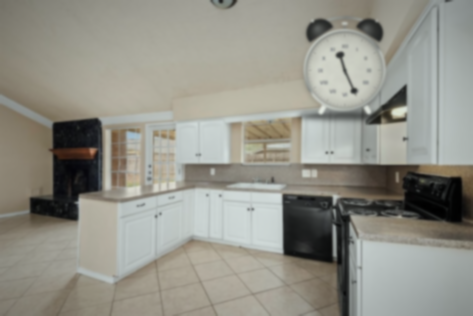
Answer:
11,26
